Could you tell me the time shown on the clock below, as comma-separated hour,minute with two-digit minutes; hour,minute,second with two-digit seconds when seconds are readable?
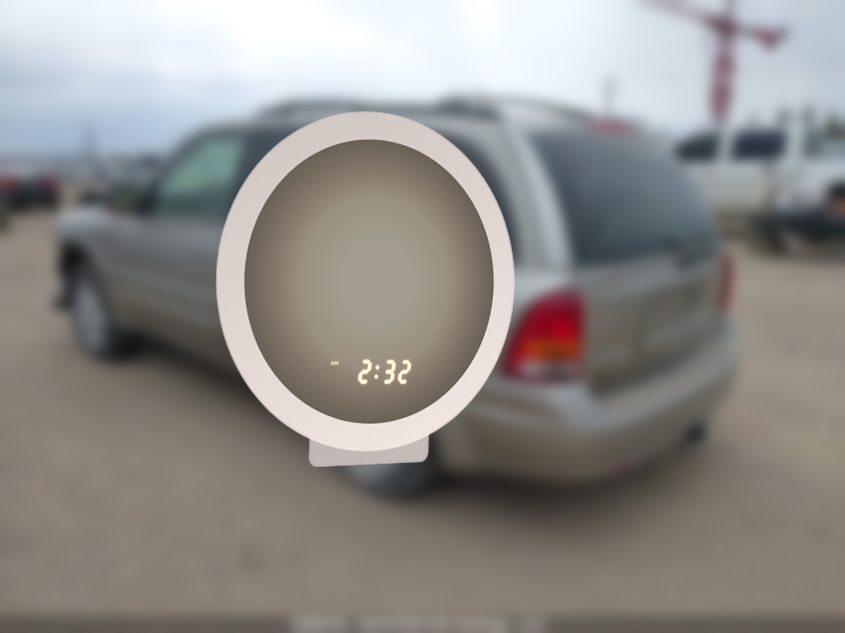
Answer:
2,32
